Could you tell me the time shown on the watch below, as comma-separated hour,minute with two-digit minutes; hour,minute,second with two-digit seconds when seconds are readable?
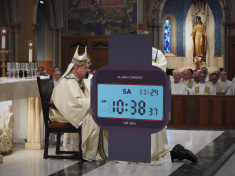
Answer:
10,38,37
